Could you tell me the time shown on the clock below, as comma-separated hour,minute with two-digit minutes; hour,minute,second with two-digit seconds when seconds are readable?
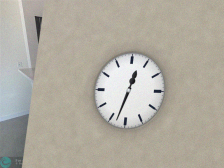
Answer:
12,33
